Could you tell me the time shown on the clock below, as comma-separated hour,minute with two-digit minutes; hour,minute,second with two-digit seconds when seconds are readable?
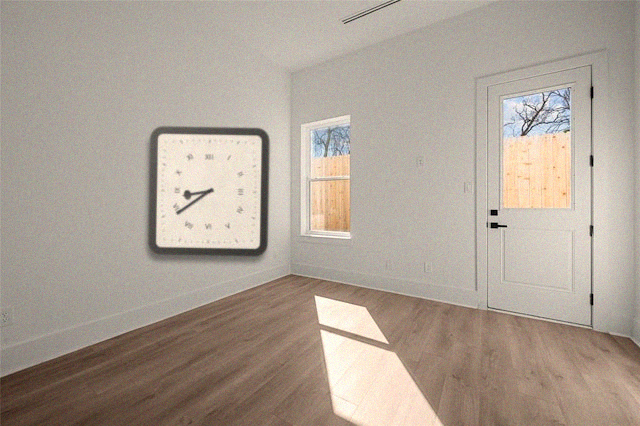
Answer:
8,39
